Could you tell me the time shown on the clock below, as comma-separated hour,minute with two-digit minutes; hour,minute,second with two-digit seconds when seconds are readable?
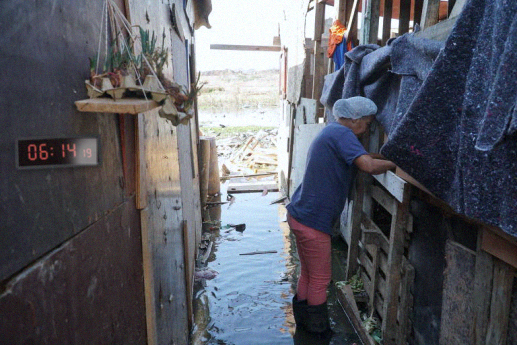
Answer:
6,14,19
